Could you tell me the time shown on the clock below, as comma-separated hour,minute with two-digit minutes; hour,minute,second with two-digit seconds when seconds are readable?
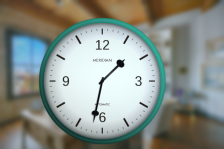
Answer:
1,32
